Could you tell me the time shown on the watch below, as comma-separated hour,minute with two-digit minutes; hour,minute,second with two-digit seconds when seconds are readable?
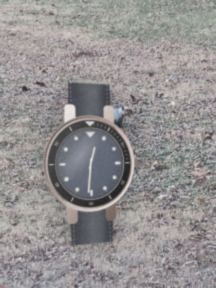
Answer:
12,31
